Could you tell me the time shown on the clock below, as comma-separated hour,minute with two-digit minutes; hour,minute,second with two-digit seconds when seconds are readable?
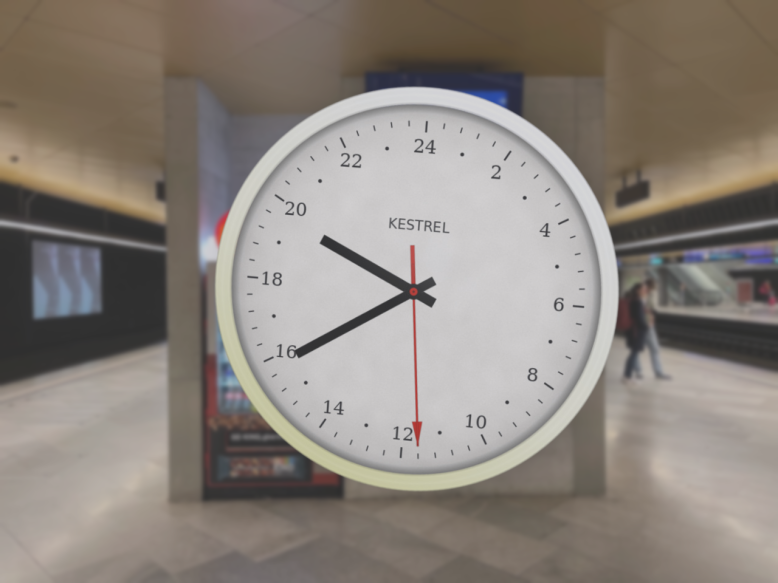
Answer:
19,39,29
